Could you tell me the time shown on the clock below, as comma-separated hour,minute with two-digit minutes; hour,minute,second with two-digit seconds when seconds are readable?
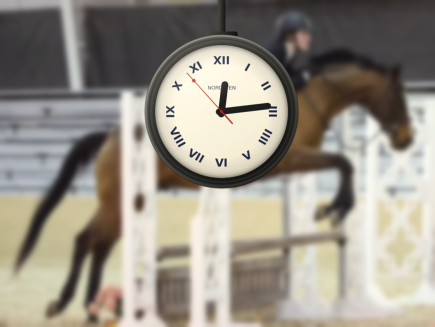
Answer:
12,13,53
